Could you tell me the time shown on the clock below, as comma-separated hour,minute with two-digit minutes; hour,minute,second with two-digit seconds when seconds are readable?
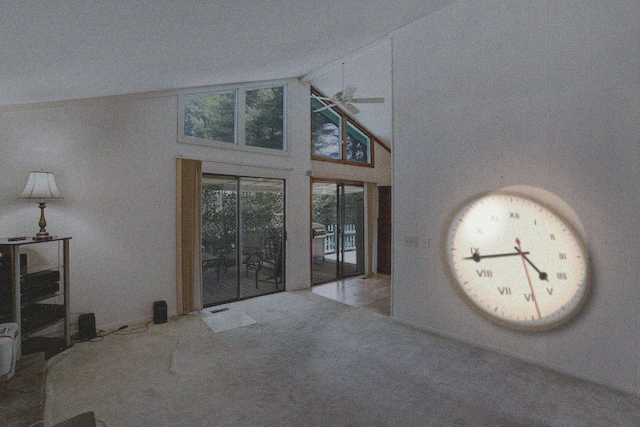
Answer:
4,43,29
